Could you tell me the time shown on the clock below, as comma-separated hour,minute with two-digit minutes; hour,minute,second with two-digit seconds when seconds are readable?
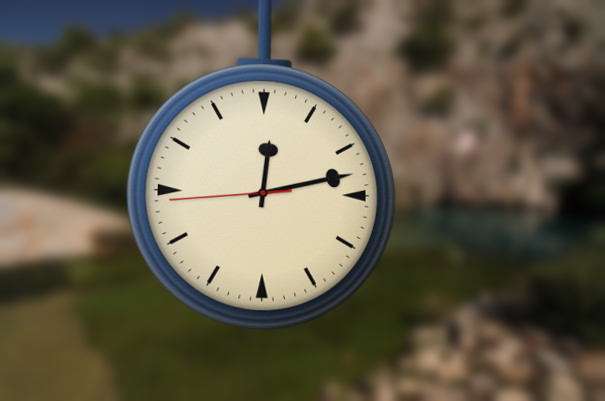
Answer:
12,12,44
